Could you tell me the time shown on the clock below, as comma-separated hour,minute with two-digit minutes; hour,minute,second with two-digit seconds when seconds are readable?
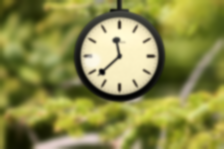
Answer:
11,38
